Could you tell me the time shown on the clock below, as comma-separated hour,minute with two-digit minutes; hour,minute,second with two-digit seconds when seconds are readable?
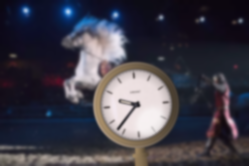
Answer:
9,37
